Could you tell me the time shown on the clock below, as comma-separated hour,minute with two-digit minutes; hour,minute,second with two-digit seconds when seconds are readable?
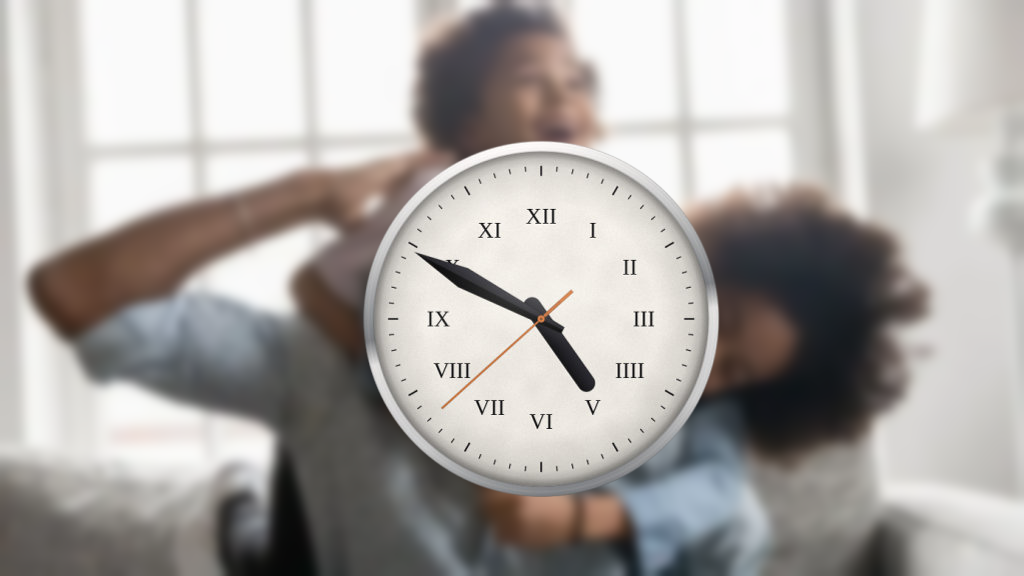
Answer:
4,49,38
